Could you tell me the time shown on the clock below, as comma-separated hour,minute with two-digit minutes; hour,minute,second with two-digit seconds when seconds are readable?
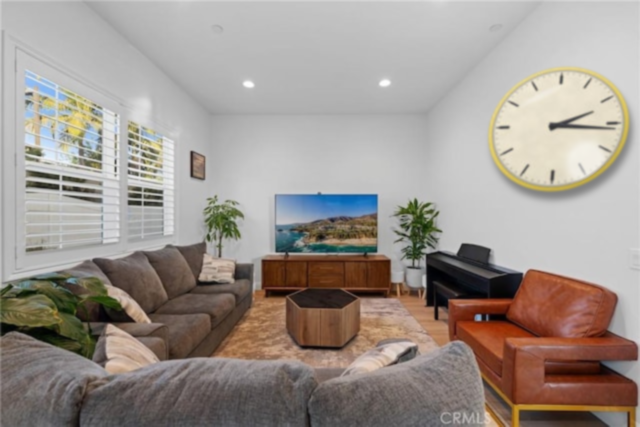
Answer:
2,16
